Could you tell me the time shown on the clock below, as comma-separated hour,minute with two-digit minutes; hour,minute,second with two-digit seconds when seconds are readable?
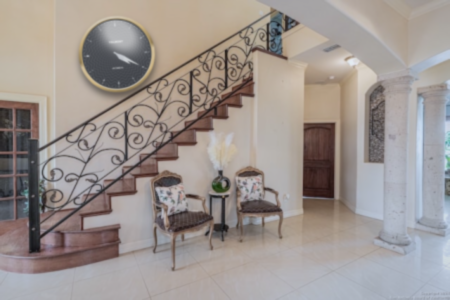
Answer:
4,20
